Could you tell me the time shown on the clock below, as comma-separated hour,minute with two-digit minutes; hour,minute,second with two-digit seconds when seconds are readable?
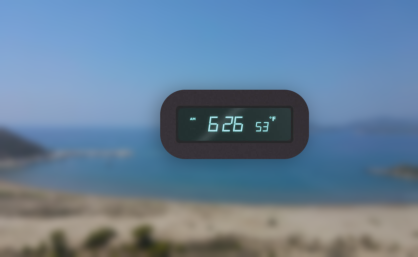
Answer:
6,26
